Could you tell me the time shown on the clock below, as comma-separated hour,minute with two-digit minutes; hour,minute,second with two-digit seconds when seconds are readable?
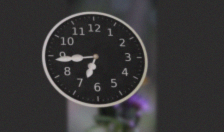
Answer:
6,44
